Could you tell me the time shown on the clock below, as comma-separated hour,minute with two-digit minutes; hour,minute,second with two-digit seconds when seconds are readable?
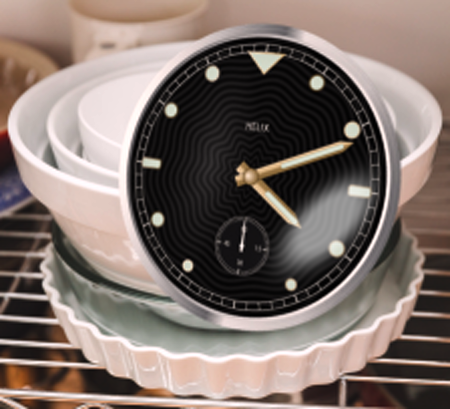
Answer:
4,11
